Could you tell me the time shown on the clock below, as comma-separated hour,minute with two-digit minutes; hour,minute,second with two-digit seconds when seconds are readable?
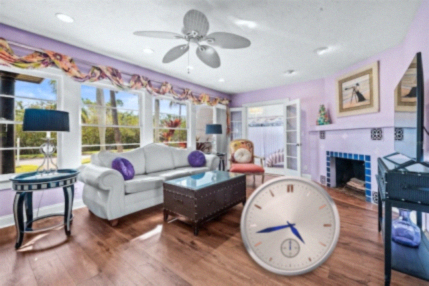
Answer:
4,43
